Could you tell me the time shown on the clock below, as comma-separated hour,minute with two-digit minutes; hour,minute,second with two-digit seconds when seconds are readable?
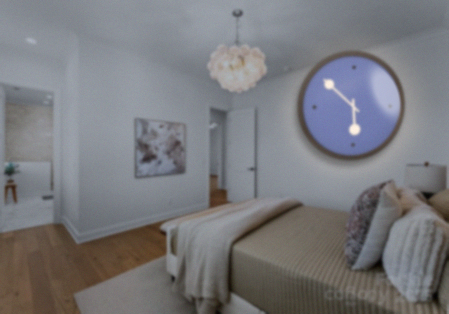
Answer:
5,52
